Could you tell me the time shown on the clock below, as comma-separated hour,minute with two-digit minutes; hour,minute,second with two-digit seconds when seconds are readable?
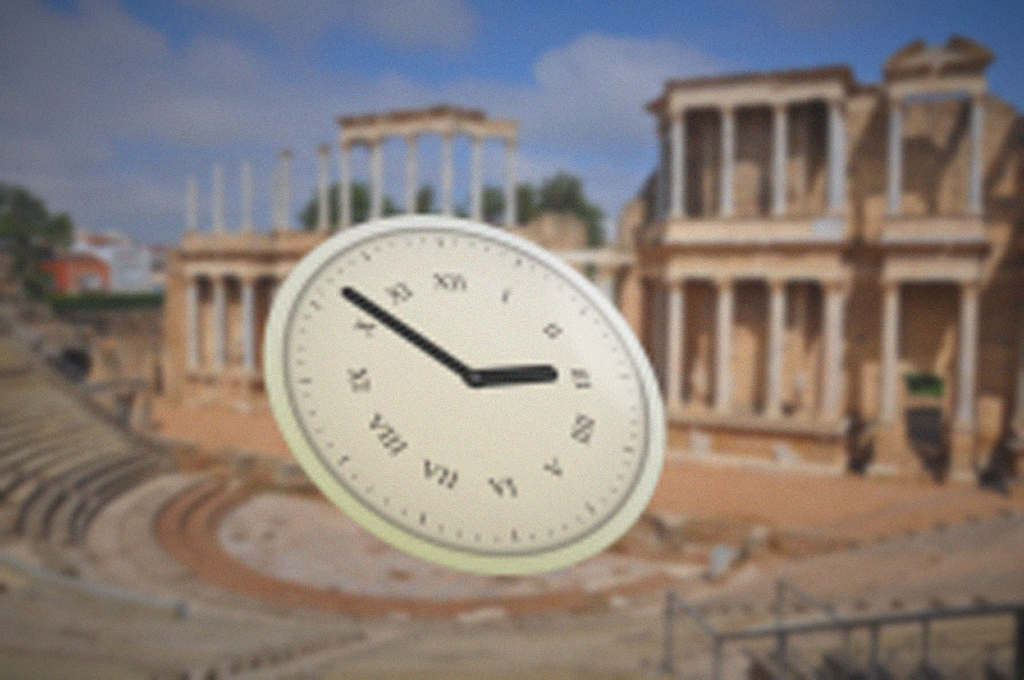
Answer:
2,52
